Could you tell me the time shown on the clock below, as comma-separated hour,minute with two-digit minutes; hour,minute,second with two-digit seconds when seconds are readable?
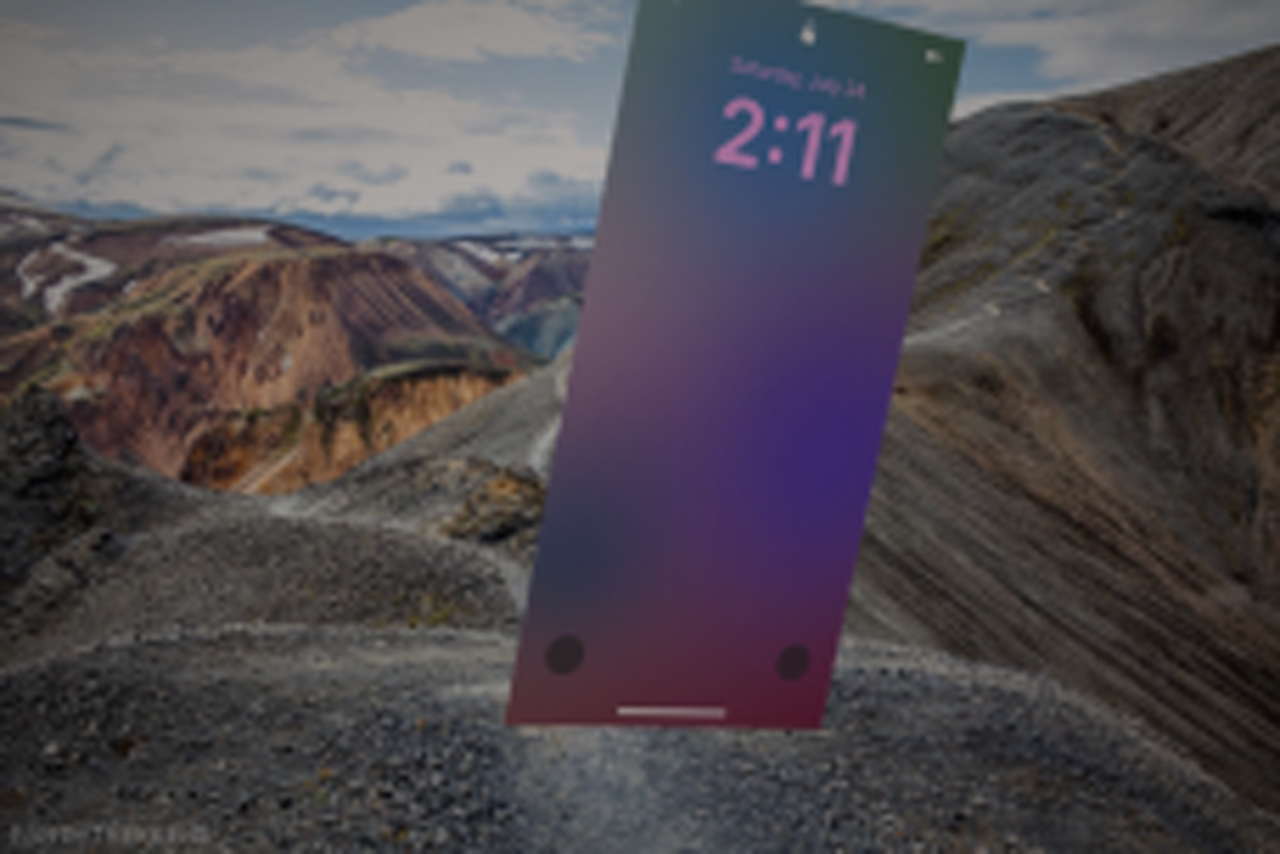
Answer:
2,11
